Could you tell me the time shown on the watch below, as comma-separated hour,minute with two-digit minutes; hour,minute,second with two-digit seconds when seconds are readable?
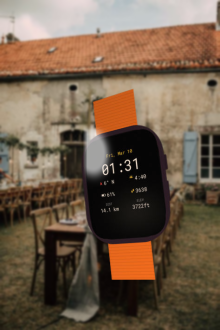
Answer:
1,31
